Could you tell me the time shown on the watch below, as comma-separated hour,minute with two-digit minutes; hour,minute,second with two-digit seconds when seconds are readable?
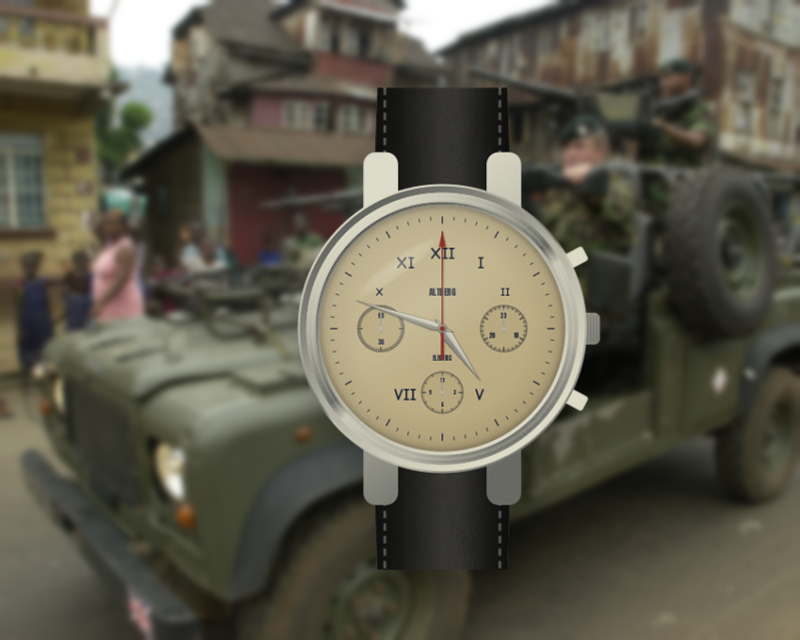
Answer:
4,48
